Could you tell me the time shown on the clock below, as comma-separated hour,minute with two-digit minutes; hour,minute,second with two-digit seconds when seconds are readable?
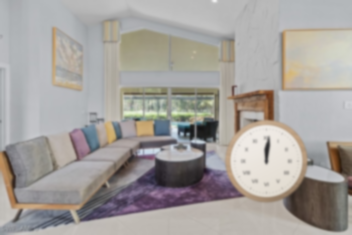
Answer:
12,01
